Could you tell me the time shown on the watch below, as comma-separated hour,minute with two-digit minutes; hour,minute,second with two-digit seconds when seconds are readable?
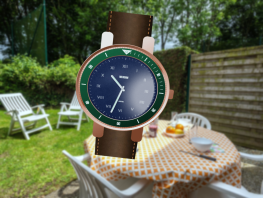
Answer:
10,33
